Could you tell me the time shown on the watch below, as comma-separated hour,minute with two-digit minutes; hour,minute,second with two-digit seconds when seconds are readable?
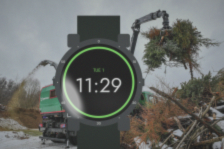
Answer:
11,29
